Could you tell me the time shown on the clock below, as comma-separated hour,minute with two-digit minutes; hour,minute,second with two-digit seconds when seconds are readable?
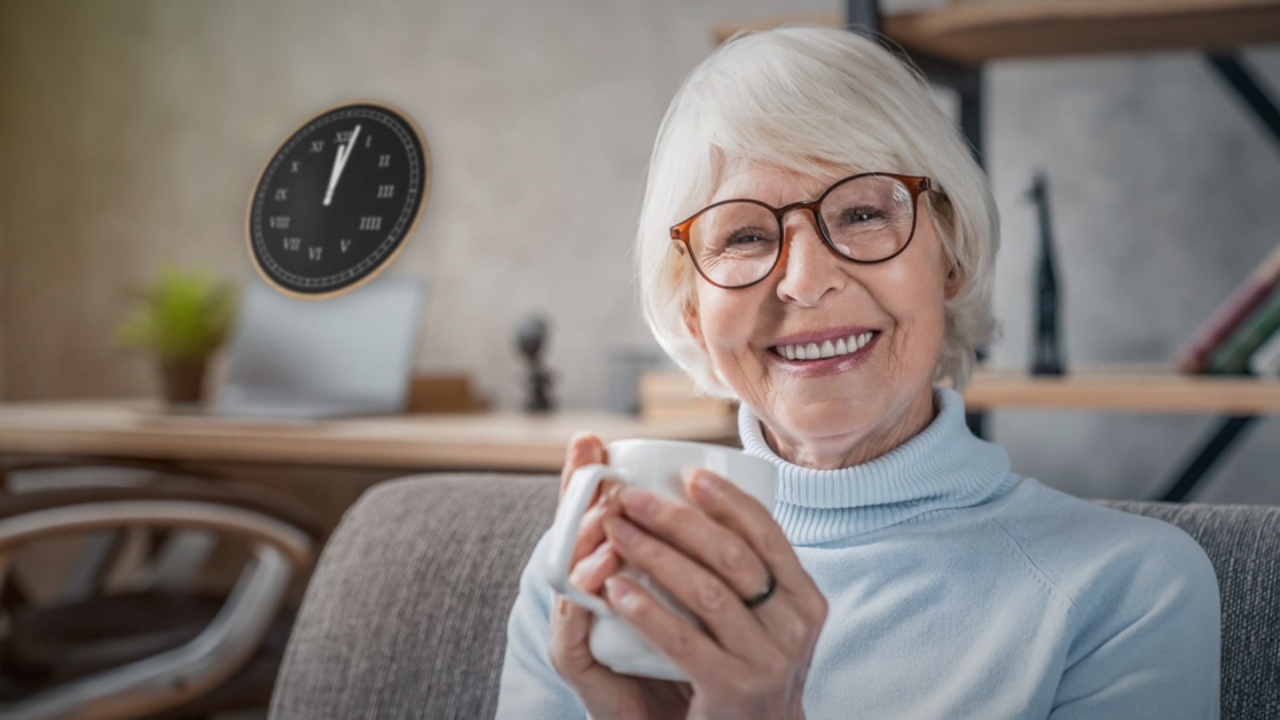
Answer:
12,02
